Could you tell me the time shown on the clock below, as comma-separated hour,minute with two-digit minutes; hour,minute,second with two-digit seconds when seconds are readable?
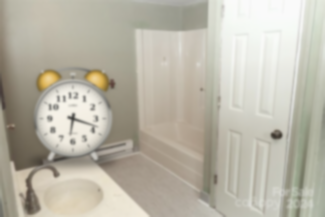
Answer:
6,18
